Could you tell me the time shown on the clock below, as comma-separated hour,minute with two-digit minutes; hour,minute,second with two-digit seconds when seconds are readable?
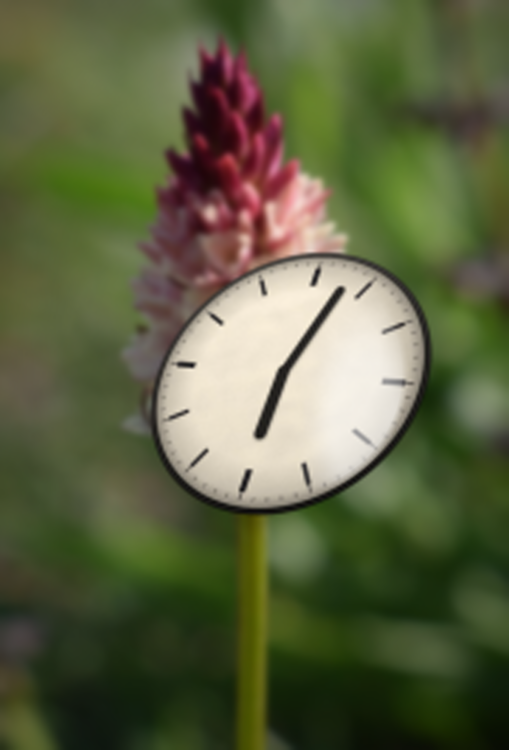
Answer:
6,03
